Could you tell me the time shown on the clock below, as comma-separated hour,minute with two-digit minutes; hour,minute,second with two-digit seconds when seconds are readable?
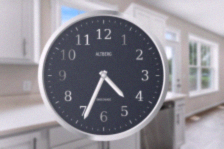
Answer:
4,34
